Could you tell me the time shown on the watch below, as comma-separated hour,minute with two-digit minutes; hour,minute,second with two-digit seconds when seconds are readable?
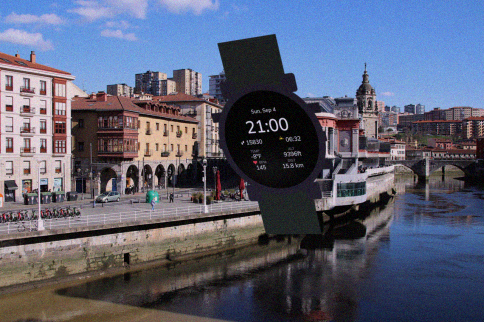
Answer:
21,00
